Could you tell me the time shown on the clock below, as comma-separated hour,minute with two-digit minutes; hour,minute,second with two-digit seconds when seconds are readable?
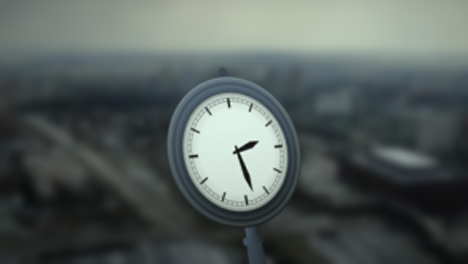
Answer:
2,28
